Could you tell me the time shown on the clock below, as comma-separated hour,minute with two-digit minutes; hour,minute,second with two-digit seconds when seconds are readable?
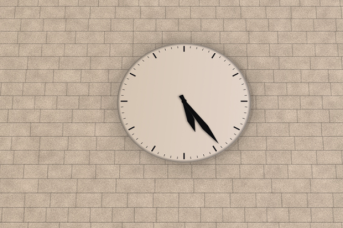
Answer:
5,24
